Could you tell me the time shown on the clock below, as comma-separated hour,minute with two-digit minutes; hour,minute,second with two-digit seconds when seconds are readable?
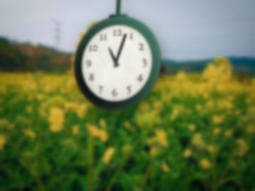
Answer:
11,03
